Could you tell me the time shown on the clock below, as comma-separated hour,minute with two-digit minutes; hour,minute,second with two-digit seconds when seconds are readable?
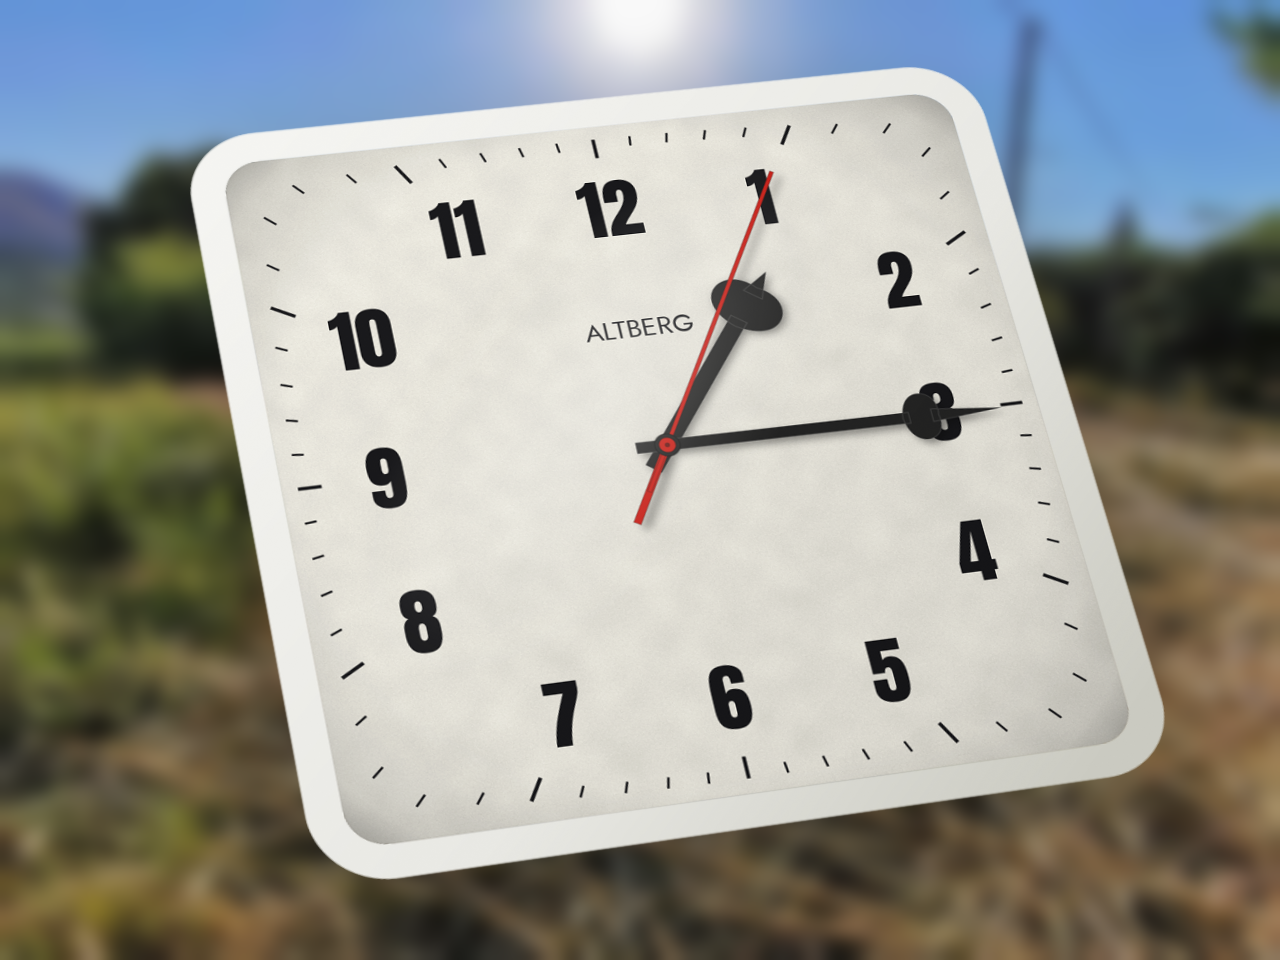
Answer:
1,15,05
